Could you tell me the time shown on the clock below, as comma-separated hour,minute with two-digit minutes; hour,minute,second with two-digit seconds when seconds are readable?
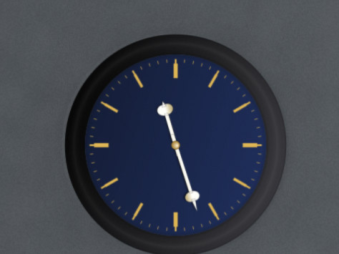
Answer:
11,27
